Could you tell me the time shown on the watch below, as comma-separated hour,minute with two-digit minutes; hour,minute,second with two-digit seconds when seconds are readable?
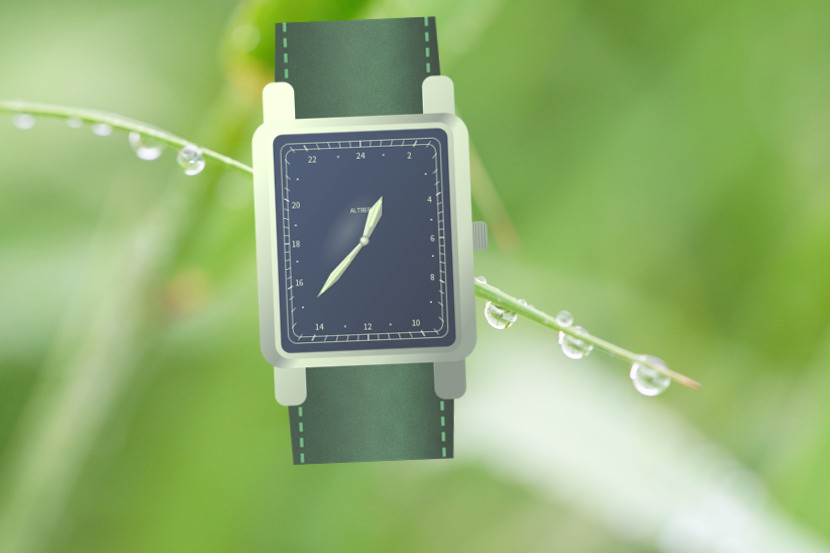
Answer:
1,37
